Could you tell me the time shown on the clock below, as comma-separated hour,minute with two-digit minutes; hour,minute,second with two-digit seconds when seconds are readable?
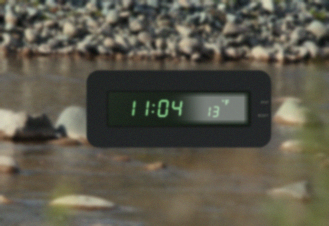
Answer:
11,04
